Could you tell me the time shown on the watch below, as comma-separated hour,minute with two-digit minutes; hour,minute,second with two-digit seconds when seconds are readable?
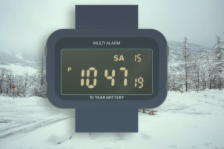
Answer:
10,47,19
